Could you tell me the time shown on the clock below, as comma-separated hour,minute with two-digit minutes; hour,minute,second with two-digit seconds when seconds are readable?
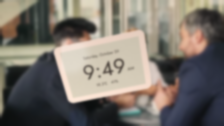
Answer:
9,49
